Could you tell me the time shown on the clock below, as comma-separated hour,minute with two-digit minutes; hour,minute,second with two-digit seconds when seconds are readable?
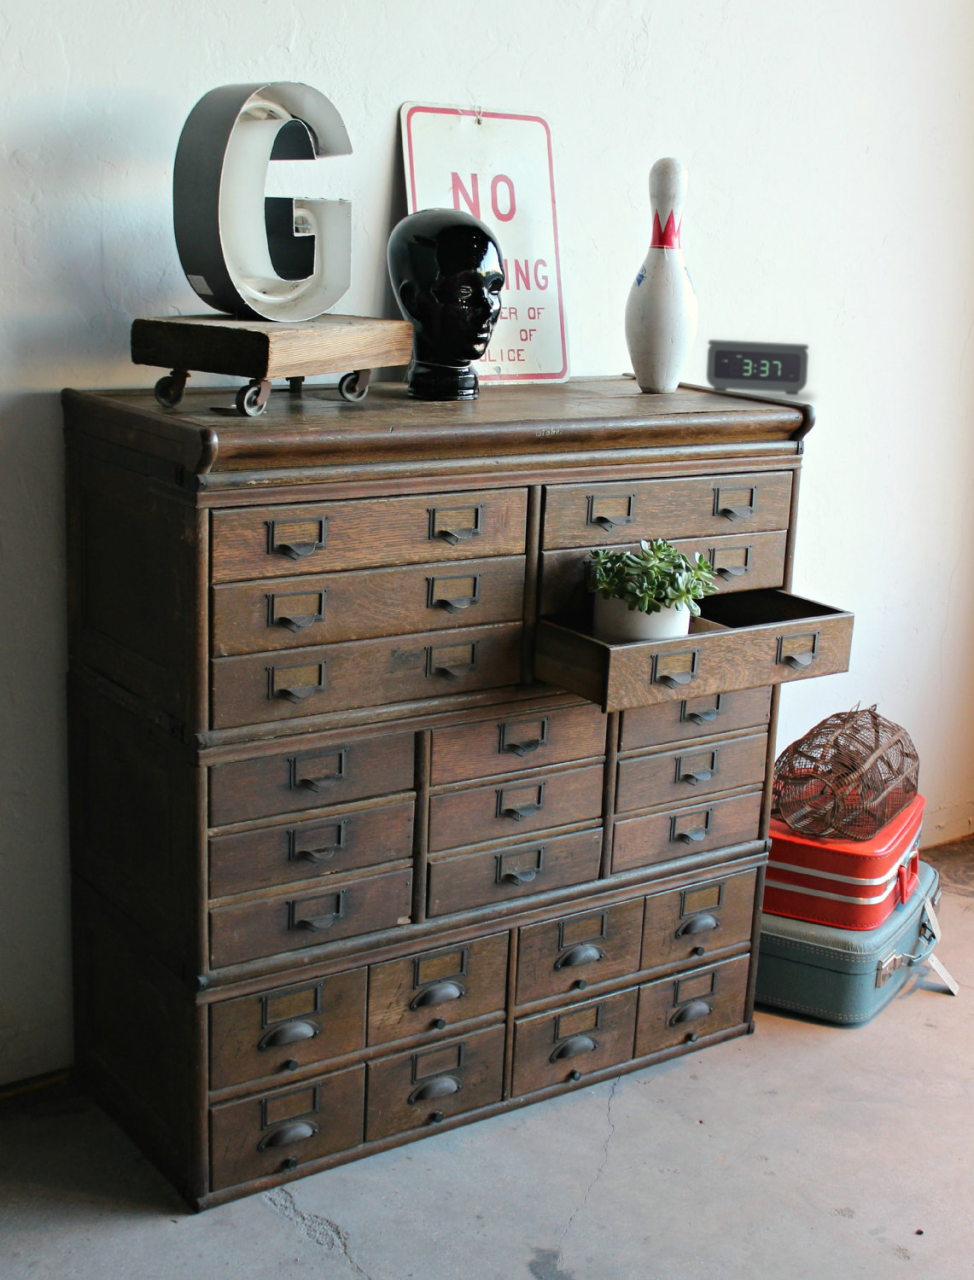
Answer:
3,37
